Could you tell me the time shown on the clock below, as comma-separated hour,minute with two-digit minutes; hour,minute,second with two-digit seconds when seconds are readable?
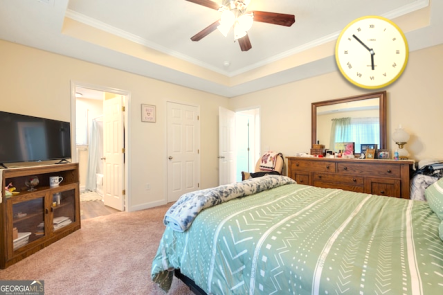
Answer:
5,52
